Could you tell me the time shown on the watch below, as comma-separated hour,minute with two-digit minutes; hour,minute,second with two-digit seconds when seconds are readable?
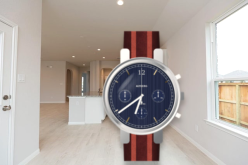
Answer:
6,39
